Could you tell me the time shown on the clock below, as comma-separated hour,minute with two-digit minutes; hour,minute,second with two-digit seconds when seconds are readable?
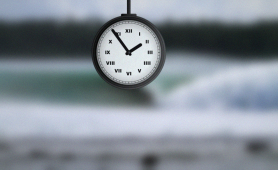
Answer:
1,54
